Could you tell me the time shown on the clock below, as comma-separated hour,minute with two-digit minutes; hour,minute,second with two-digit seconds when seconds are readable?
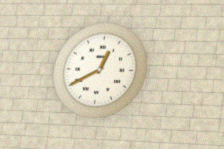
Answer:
12,40
